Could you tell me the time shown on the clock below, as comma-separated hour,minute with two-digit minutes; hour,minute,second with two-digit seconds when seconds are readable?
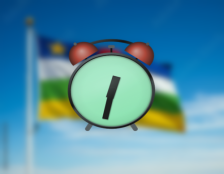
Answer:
12,32
